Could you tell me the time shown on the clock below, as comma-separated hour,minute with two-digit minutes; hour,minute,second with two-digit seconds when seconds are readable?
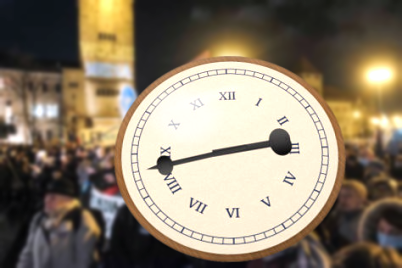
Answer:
2,43
